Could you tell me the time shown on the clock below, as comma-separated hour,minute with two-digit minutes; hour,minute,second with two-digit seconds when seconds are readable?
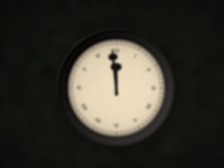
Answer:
11,59
